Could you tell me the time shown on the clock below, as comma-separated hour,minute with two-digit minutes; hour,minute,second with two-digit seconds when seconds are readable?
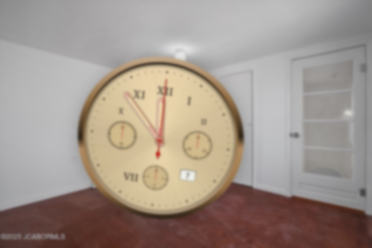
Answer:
11,53
